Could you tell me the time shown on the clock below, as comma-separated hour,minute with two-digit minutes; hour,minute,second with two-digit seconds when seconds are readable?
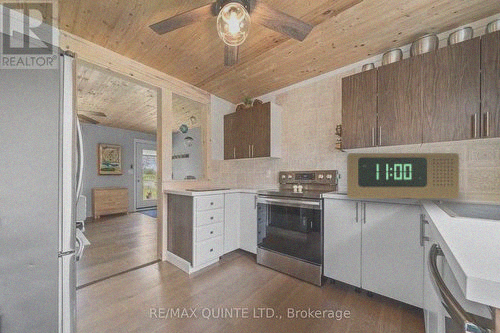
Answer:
11,00
